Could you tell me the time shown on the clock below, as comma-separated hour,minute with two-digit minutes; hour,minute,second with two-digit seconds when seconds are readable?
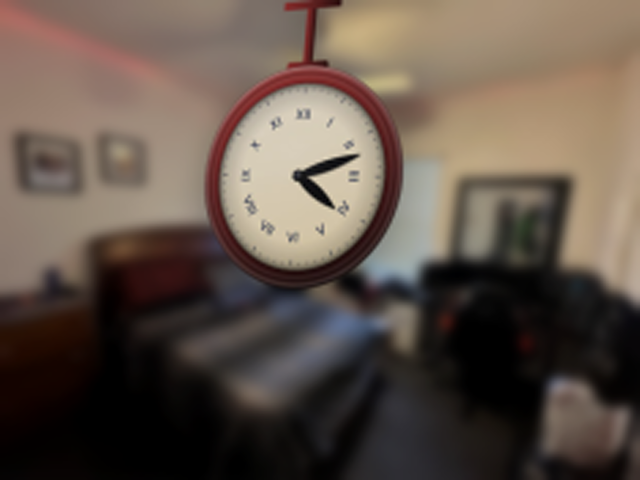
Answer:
4,12
